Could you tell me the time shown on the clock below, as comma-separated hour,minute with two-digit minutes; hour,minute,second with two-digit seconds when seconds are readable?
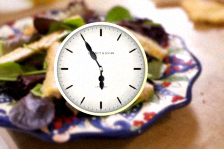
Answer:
5,55
